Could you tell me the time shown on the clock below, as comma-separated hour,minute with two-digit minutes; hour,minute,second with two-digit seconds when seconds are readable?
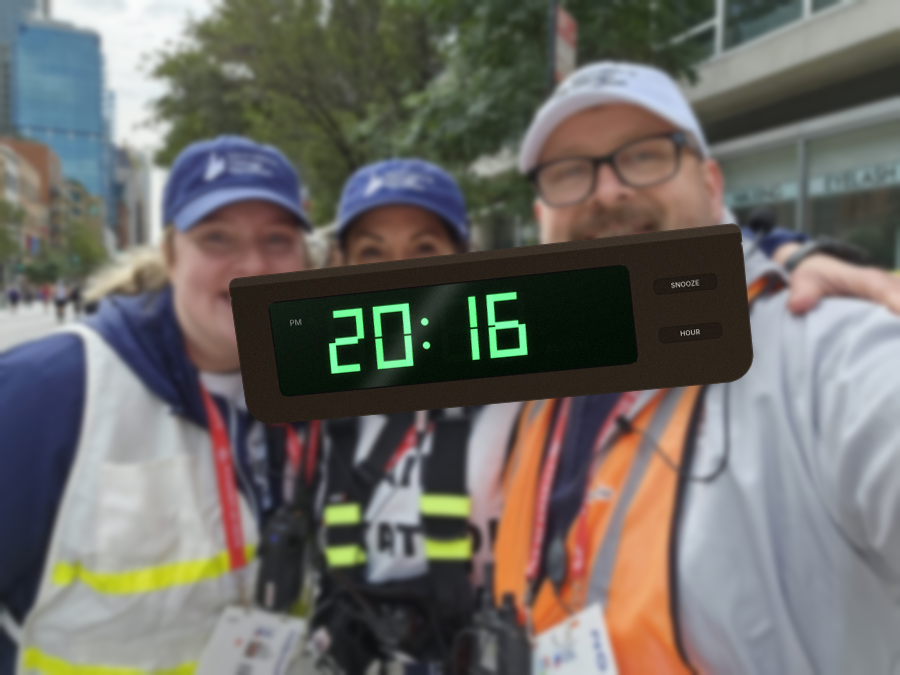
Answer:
20,16
